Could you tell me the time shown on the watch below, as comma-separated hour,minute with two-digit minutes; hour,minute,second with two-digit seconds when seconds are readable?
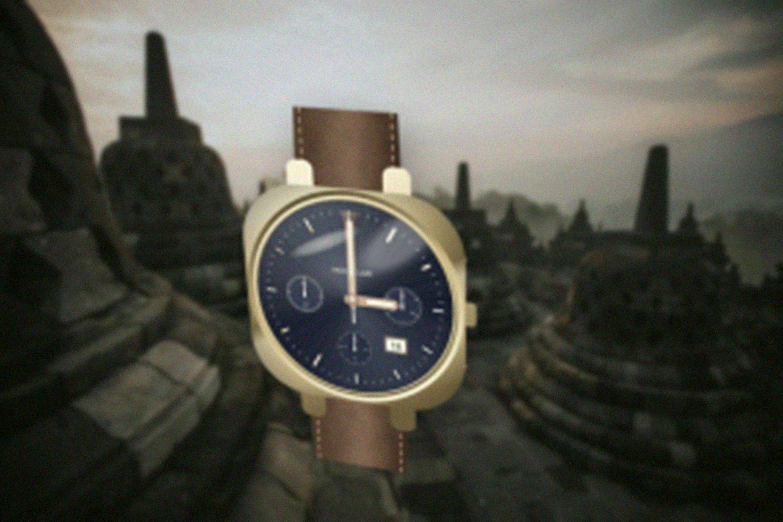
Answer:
3,00
